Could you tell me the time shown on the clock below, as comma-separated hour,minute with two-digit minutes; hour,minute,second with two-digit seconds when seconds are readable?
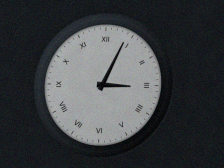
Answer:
3,04
